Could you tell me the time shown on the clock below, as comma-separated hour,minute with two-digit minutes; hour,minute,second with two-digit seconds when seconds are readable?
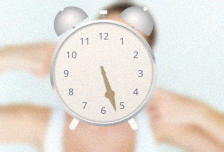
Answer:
5,27
